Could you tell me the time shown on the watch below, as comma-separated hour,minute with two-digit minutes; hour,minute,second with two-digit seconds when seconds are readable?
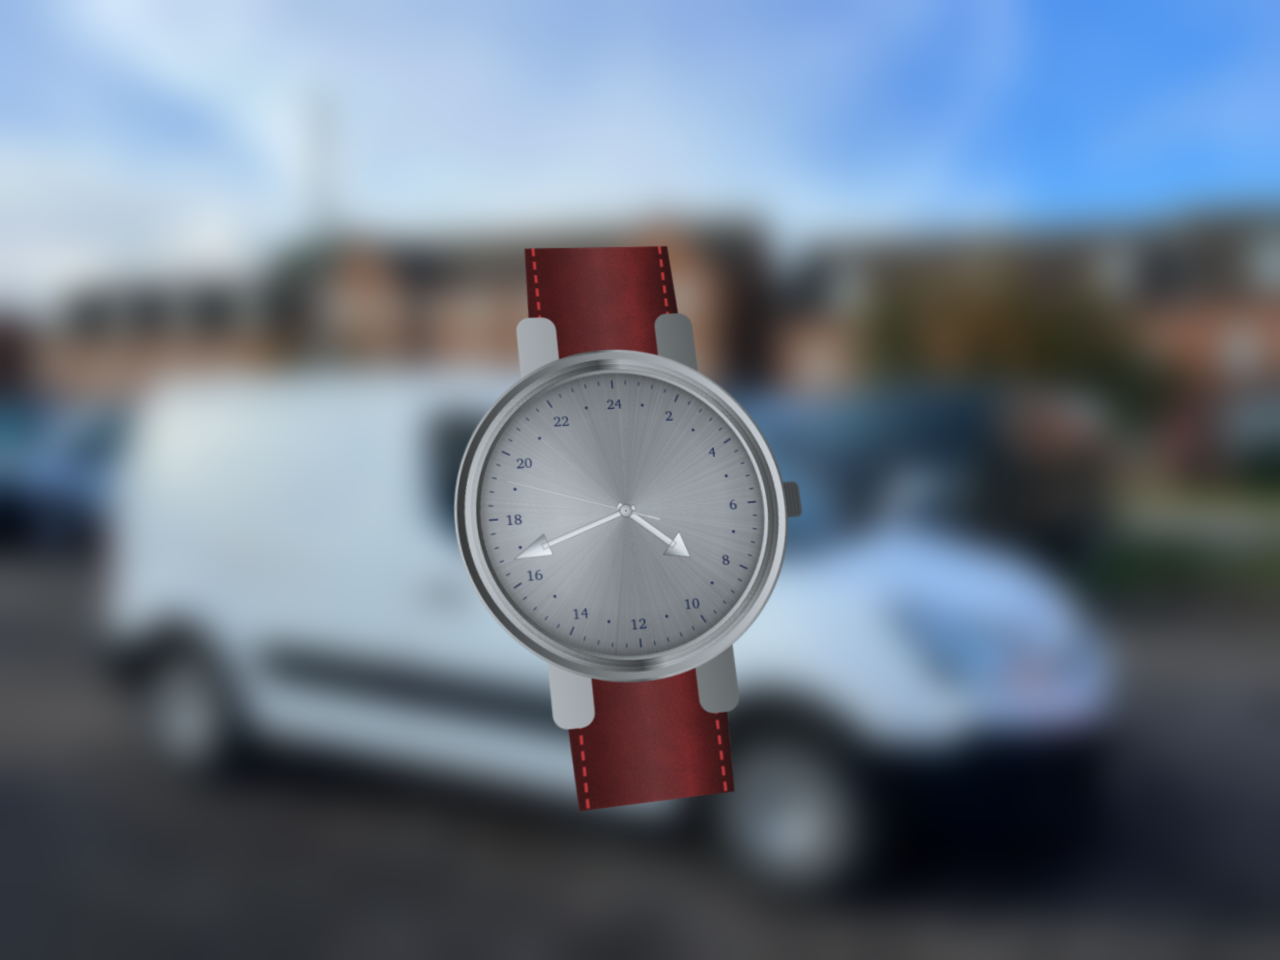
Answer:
8,41,48
